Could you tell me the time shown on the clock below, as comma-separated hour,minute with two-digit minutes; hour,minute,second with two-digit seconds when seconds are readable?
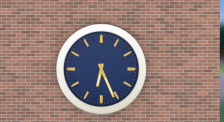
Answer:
6,26
